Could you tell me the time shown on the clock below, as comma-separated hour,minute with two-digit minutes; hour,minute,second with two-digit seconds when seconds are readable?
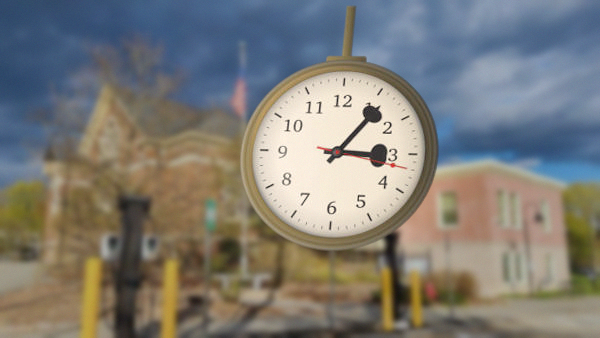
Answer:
3,06,17
